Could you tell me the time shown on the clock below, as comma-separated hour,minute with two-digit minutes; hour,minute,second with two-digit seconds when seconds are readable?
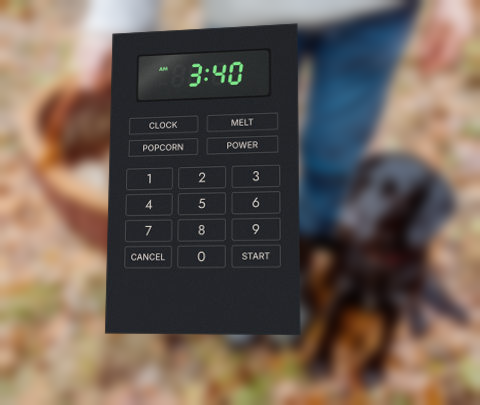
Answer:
3,40
